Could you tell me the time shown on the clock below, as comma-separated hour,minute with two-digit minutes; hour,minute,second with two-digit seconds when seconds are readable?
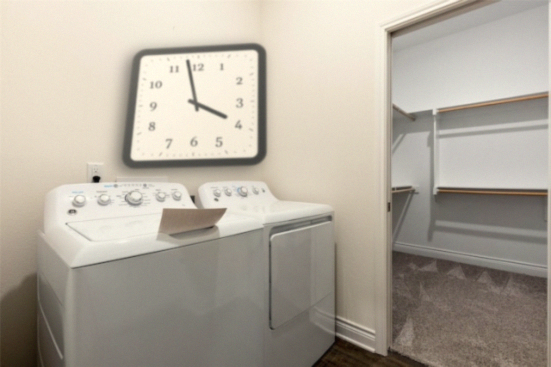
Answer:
3,58
